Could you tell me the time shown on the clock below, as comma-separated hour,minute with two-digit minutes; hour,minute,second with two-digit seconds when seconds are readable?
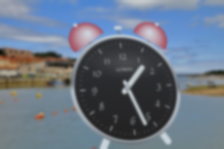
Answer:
1,27
